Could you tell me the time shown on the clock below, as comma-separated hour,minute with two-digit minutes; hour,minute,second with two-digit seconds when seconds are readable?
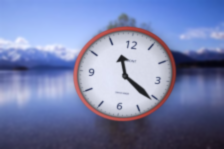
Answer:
11,21
